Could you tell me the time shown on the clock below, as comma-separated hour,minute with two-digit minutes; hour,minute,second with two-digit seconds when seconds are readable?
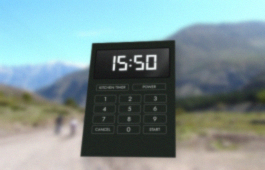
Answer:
15,50
